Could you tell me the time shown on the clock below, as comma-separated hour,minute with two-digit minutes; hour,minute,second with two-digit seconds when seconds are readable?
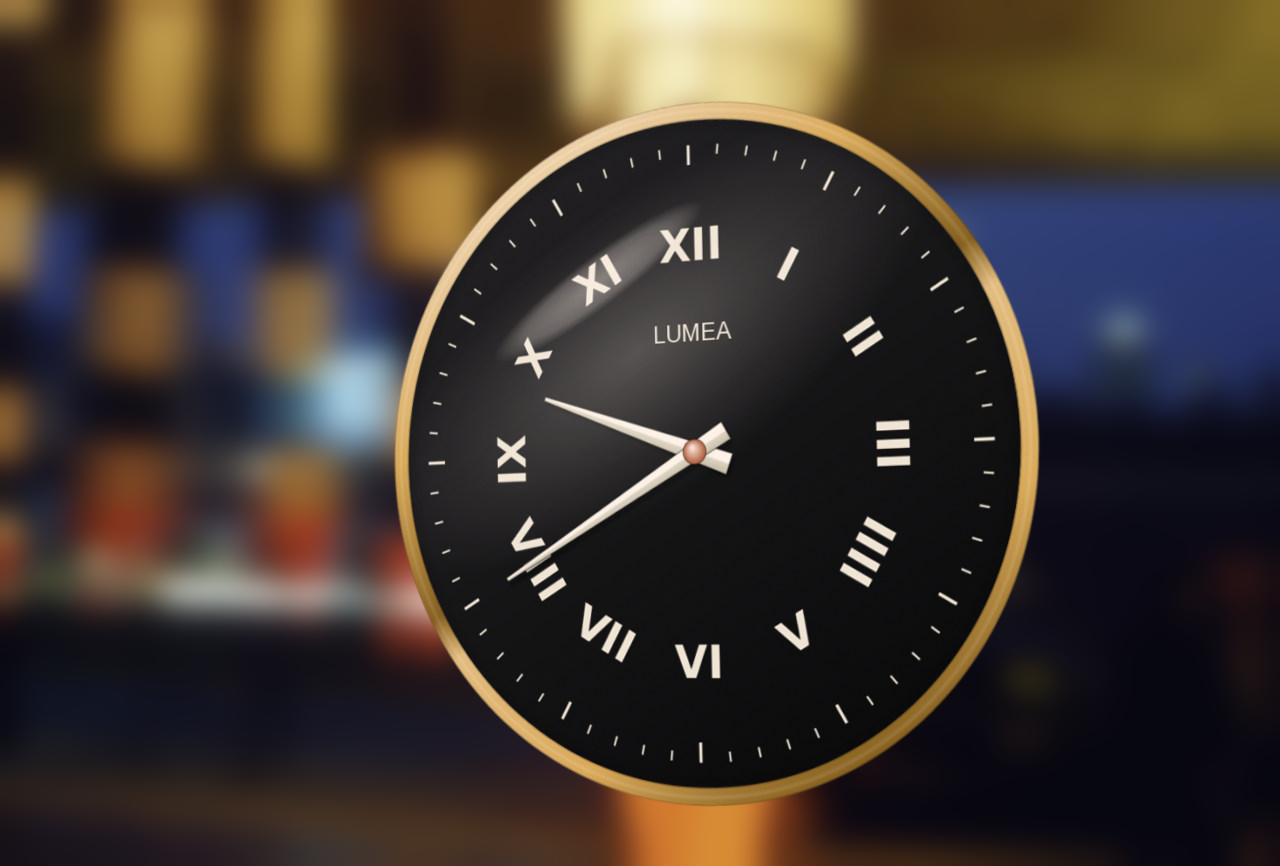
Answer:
9,40
